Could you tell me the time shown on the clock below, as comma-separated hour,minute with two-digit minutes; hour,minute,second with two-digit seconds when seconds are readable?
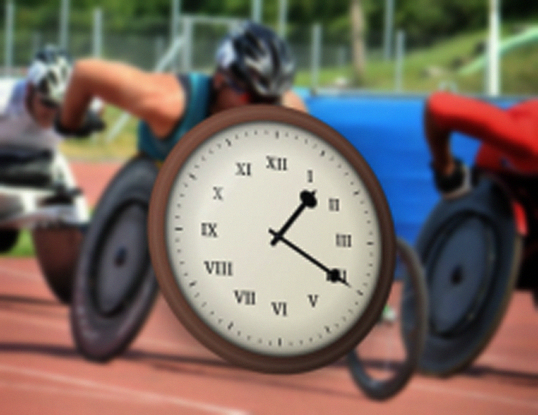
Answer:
1,20
